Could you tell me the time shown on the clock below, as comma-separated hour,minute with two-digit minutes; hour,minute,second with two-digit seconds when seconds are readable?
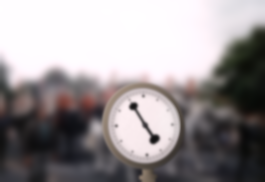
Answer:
4,55
